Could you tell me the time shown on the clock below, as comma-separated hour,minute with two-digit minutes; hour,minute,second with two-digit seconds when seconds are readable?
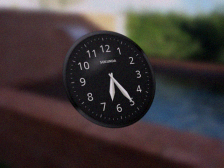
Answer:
6,25
